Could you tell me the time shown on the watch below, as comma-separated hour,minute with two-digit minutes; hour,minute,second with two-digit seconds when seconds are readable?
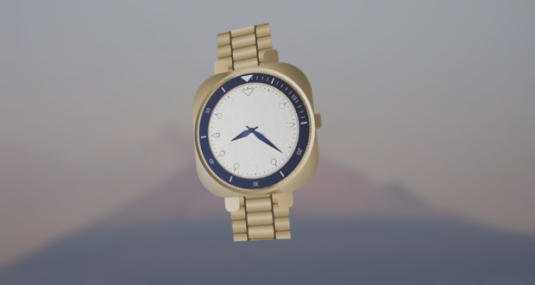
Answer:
8,22
